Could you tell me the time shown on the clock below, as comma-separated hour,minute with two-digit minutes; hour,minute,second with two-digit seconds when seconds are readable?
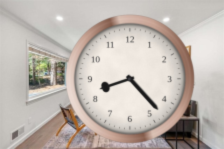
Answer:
8,23
